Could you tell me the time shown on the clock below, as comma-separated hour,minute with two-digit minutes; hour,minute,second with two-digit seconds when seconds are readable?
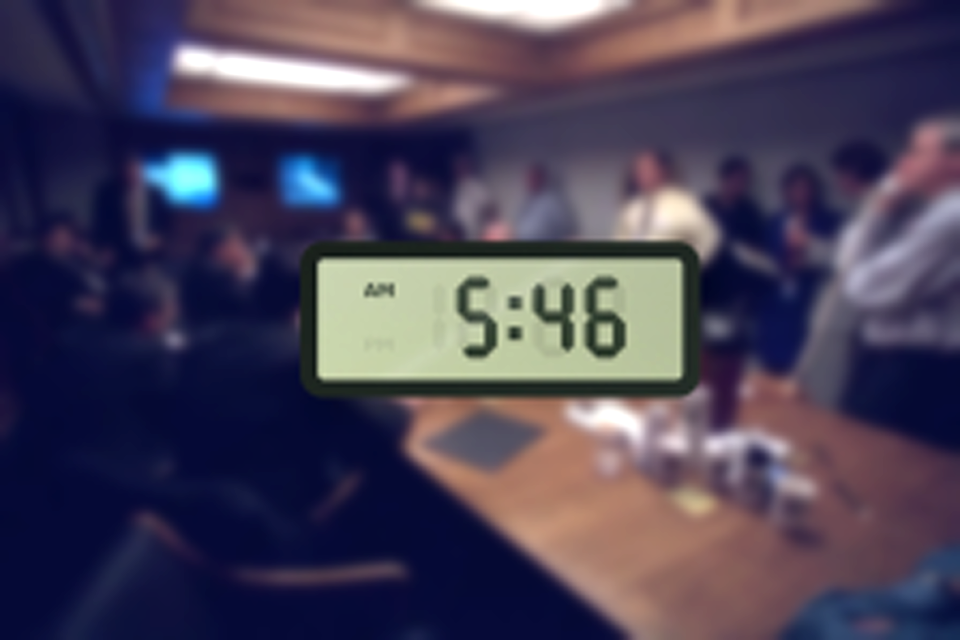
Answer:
5,46
